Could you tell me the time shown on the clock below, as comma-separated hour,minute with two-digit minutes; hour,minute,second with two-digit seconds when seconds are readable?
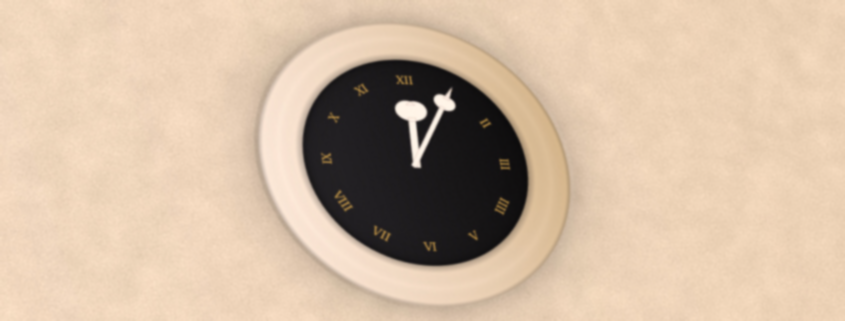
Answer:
12,05
